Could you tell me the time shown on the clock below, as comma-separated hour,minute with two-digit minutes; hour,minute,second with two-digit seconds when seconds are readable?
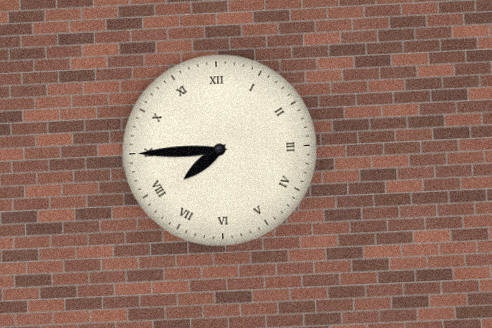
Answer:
7,45
